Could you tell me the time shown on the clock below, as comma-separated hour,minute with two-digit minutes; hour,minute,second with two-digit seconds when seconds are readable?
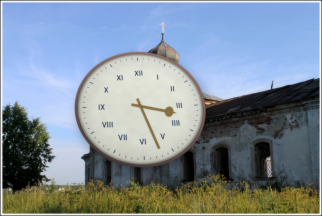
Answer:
3,27
